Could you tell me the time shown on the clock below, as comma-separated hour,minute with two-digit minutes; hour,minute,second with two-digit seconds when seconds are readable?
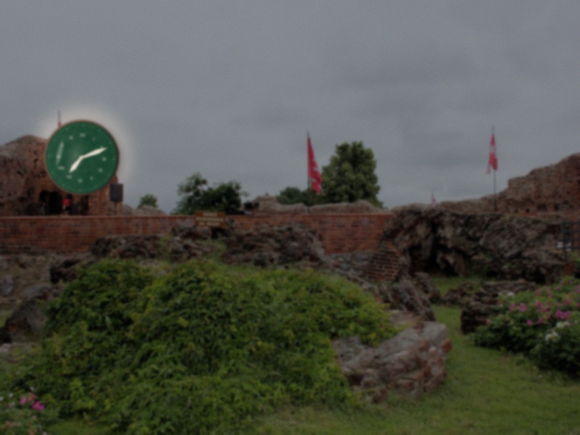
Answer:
7,11
